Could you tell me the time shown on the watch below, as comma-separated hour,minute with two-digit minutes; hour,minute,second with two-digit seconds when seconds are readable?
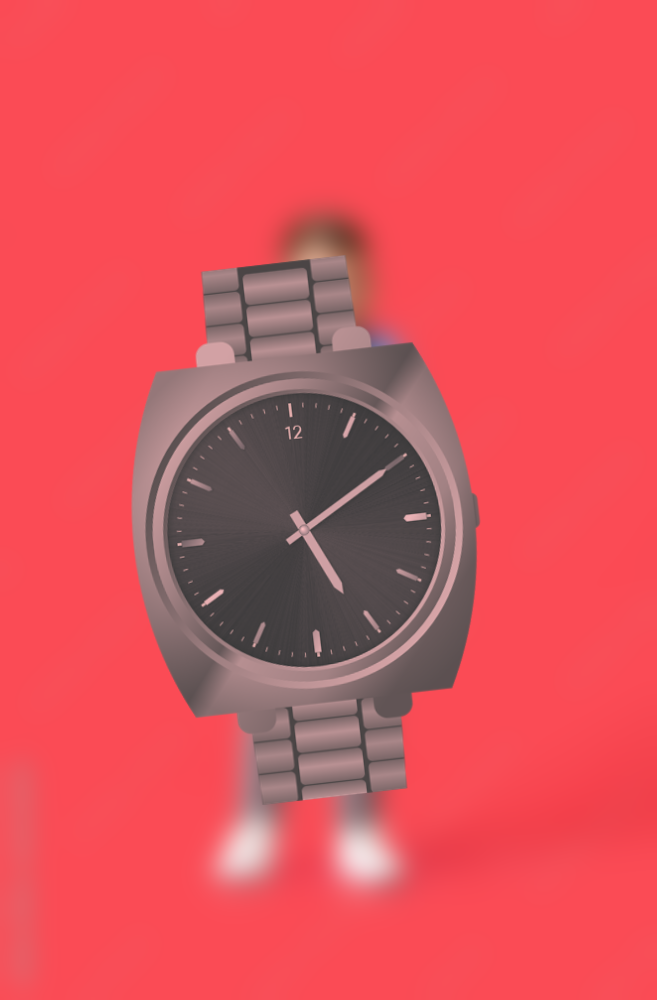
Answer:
5,10
